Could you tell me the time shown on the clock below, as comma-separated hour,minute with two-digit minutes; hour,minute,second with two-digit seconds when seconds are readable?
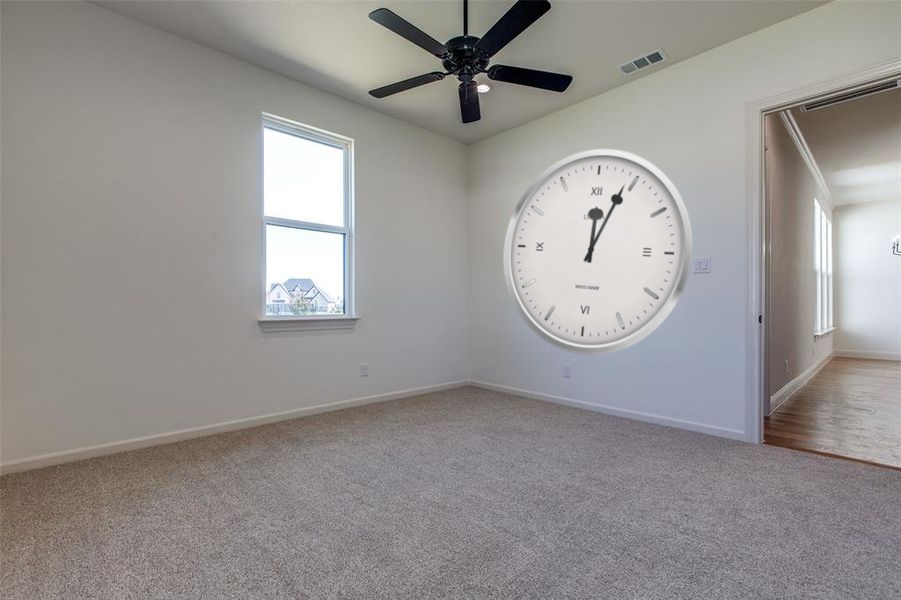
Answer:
12,04
